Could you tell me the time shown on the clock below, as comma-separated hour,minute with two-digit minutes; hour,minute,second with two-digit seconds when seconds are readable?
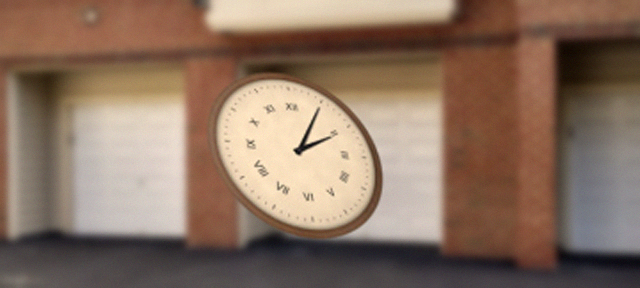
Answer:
2,05
